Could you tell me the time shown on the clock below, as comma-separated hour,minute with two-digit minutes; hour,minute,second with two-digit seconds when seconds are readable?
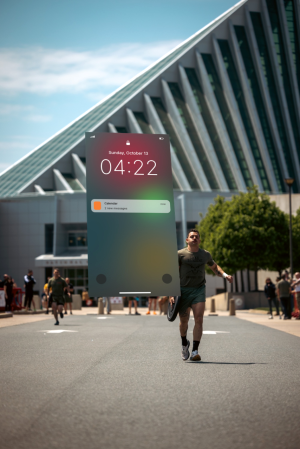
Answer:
4,22
